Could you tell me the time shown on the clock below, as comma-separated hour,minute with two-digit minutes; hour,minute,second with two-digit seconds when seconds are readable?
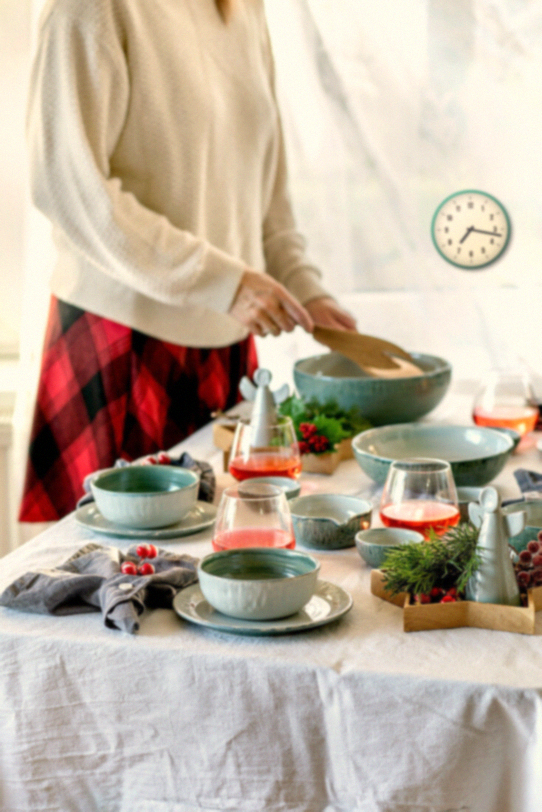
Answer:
7,17
